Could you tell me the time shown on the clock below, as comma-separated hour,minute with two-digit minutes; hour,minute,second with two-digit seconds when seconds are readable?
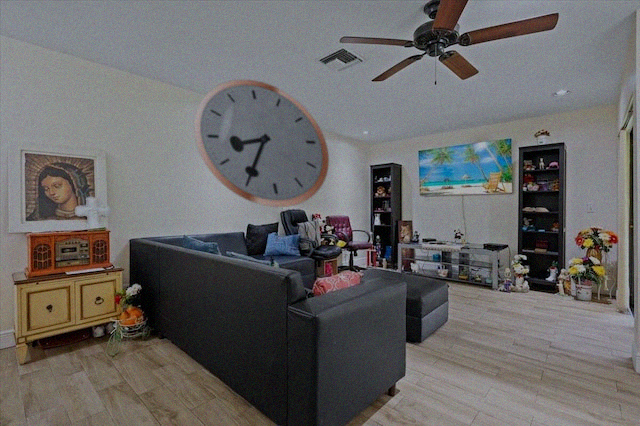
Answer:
8,35
